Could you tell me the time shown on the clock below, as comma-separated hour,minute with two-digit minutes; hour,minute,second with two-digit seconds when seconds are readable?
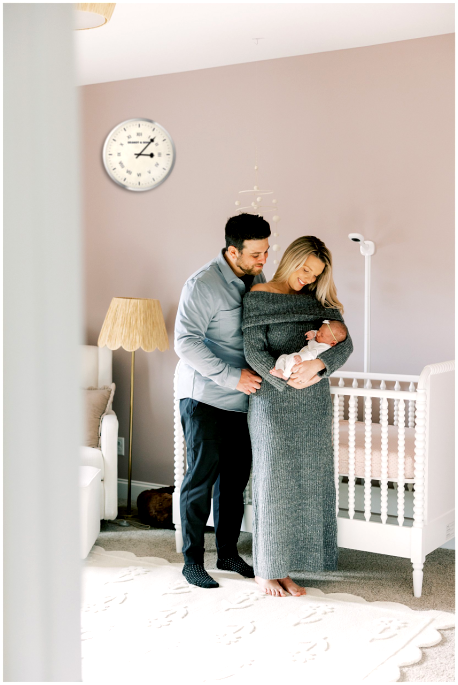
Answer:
3,07
